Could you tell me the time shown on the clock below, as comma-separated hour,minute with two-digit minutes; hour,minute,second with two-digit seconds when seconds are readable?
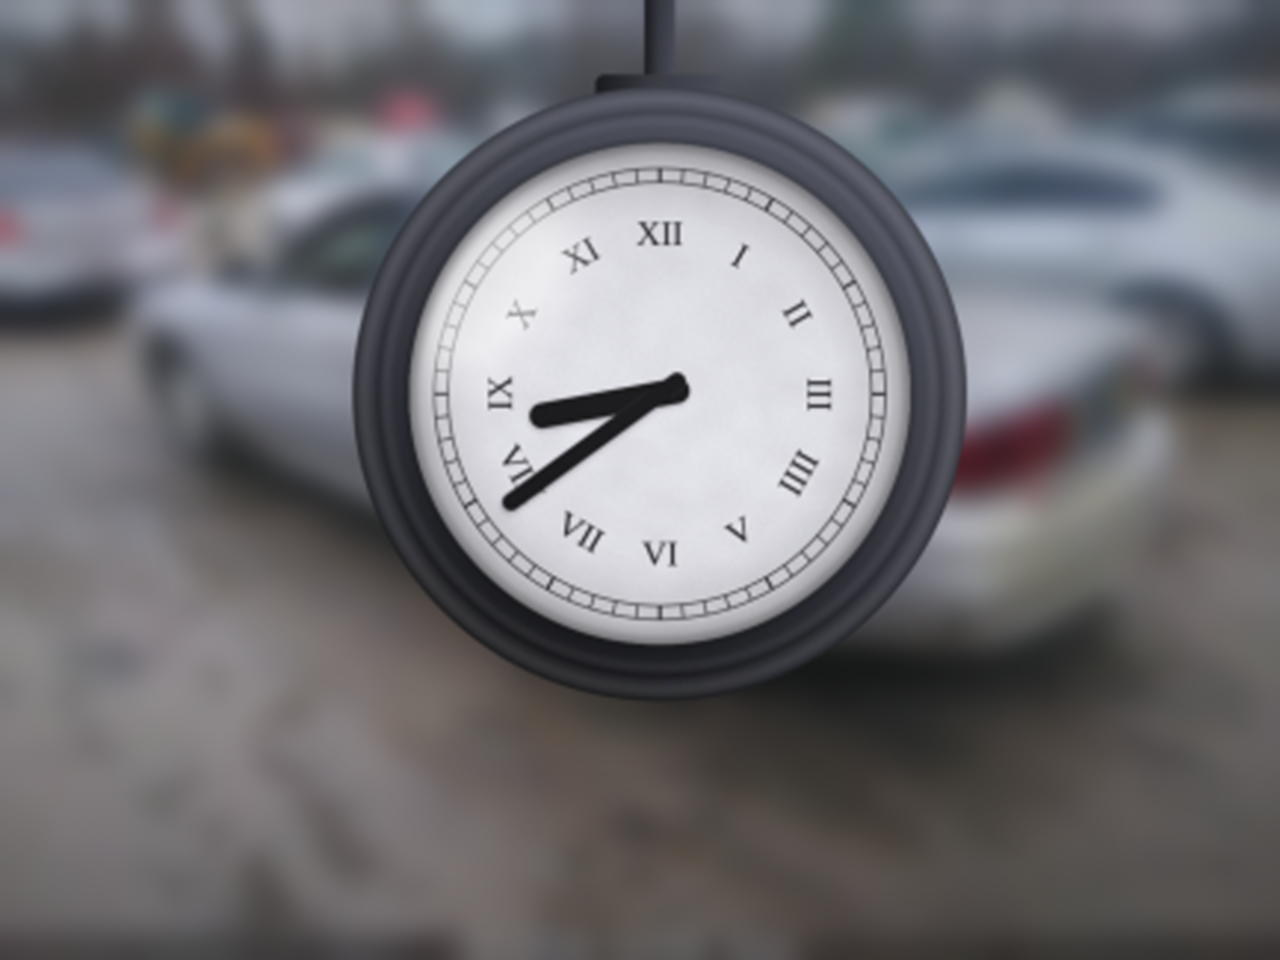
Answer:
8,39
